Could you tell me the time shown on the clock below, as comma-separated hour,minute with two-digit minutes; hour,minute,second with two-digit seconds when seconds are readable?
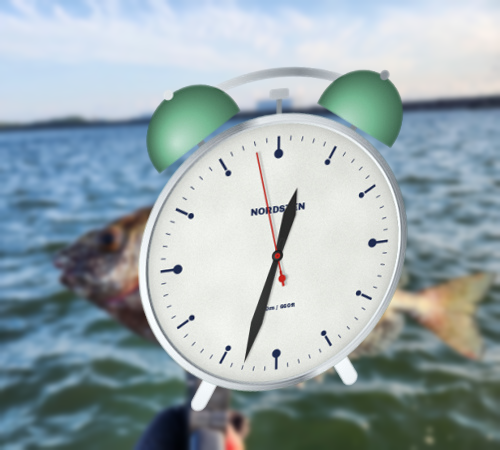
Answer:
12,32,58
